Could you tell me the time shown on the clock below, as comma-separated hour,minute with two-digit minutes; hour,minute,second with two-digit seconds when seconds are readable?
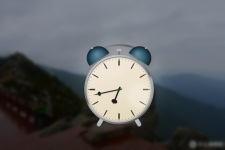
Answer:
6,43
